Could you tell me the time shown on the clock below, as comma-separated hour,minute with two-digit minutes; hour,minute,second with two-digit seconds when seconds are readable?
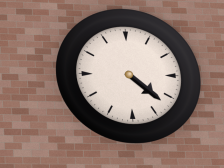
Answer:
4,22
